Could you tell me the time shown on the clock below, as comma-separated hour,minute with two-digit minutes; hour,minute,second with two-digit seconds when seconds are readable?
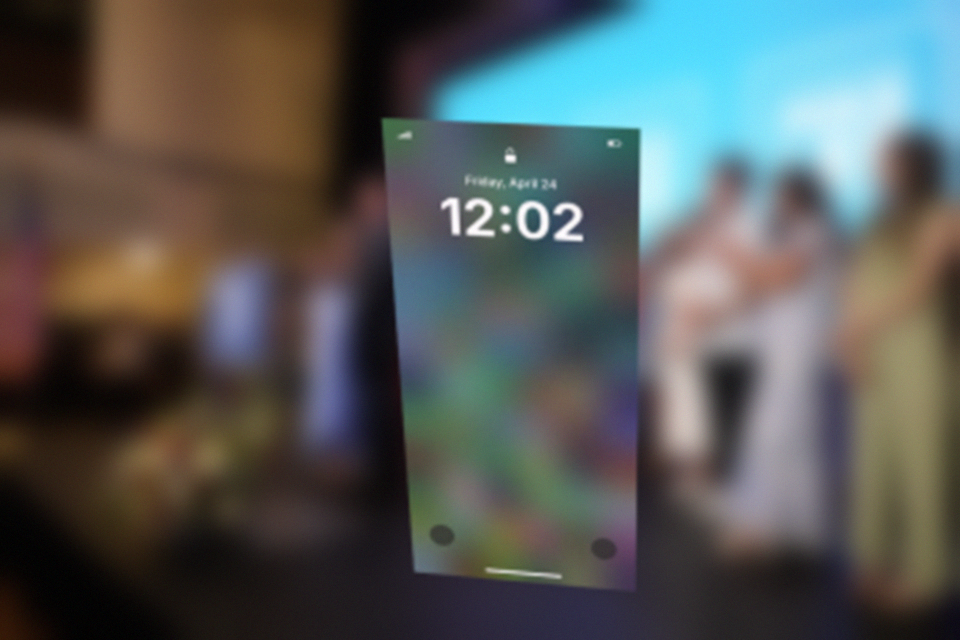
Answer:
12,02
